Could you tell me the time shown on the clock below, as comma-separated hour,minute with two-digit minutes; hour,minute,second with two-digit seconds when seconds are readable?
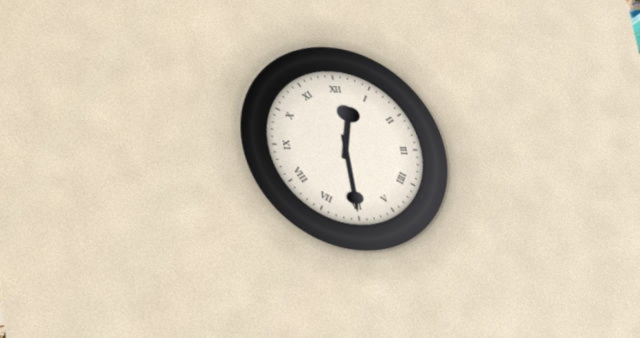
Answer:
12,30
